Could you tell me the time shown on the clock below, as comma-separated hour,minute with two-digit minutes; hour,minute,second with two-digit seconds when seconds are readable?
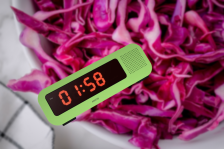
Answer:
1,58
